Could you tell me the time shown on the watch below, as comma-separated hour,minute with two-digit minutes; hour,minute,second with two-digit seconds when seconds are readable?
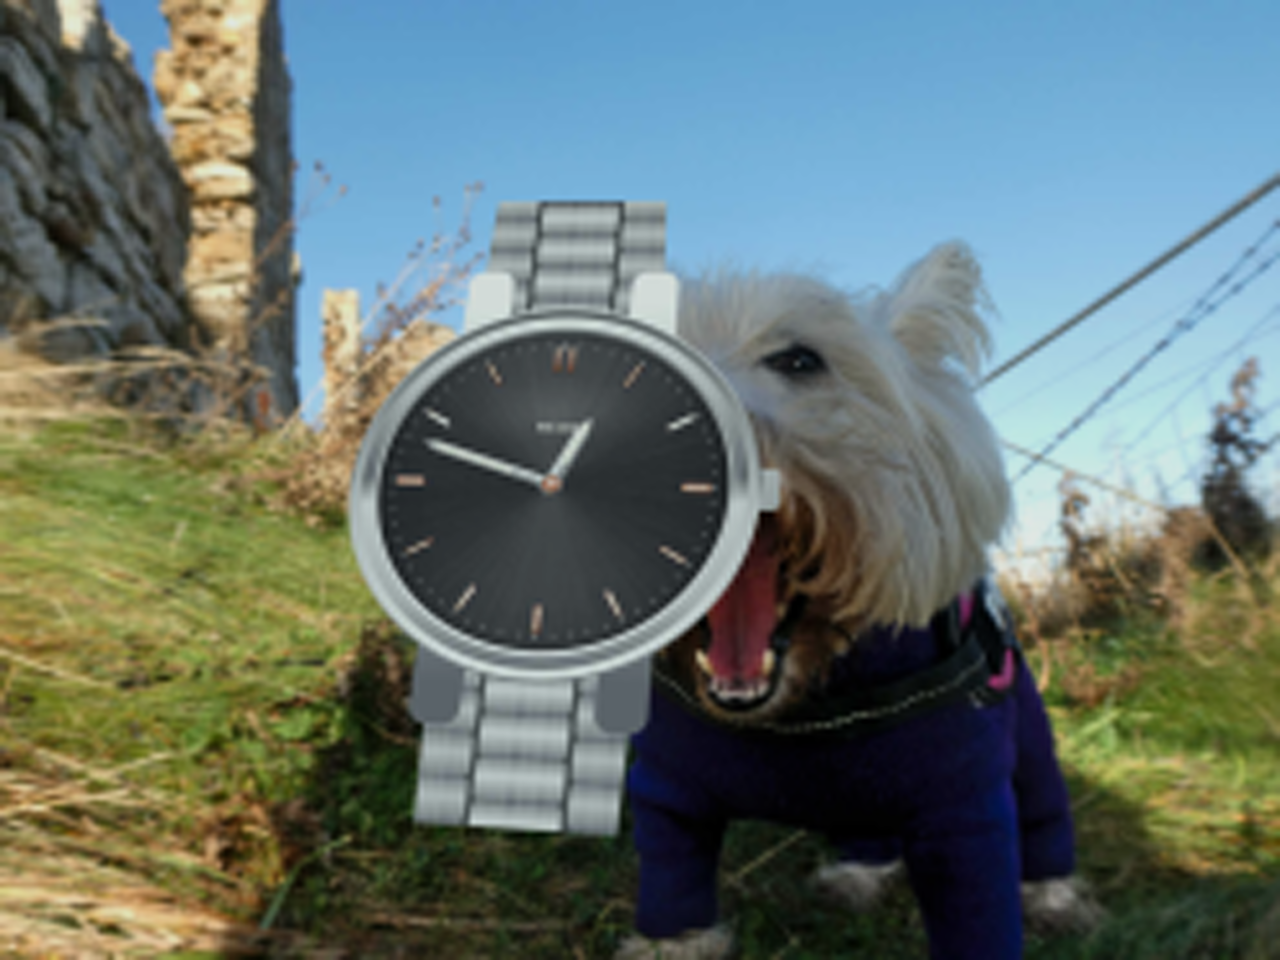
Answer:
12,48
